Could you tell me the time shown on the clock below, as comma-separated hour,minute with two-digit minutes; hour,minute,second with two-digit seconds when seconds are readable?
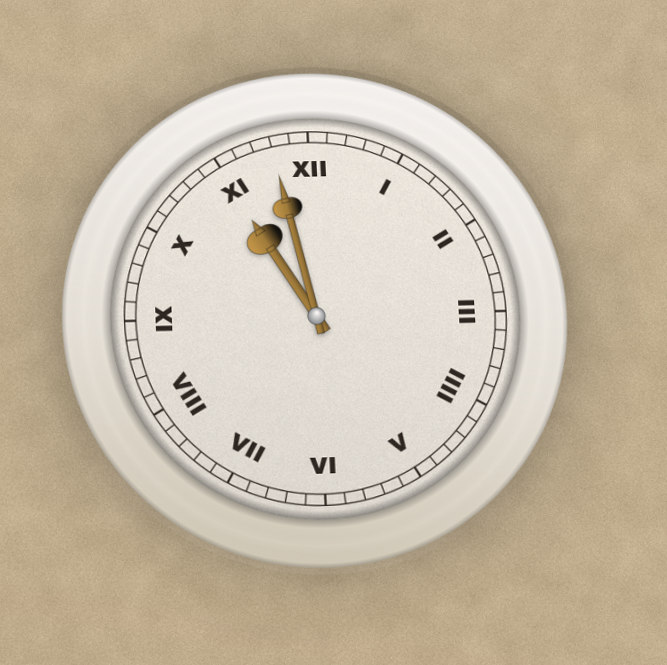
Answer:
10,58
